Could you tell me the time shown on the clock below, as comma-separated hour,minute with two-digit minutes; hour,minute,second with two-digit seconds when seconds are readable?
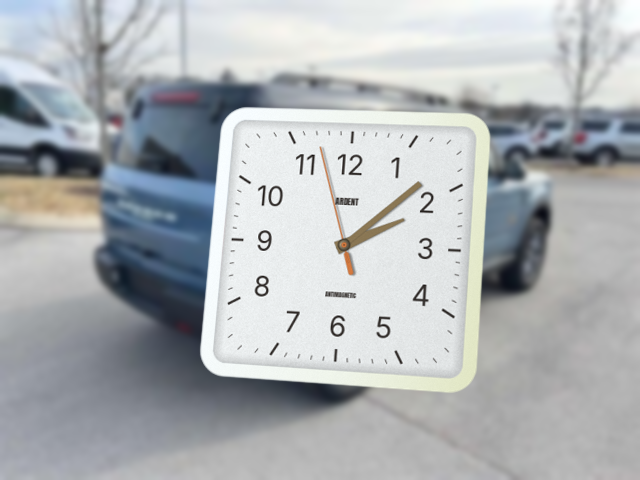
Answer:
2,07,57
